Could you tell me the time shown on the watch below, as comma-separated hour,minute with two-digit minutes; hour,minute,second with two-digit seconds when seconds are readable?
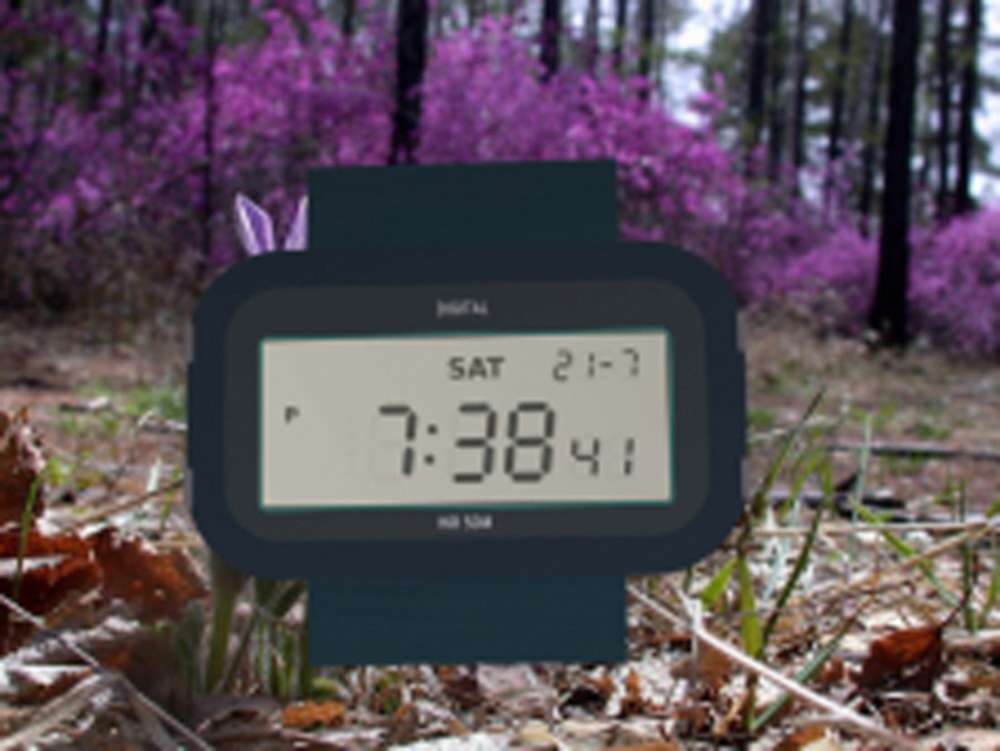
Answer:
7,38,41
